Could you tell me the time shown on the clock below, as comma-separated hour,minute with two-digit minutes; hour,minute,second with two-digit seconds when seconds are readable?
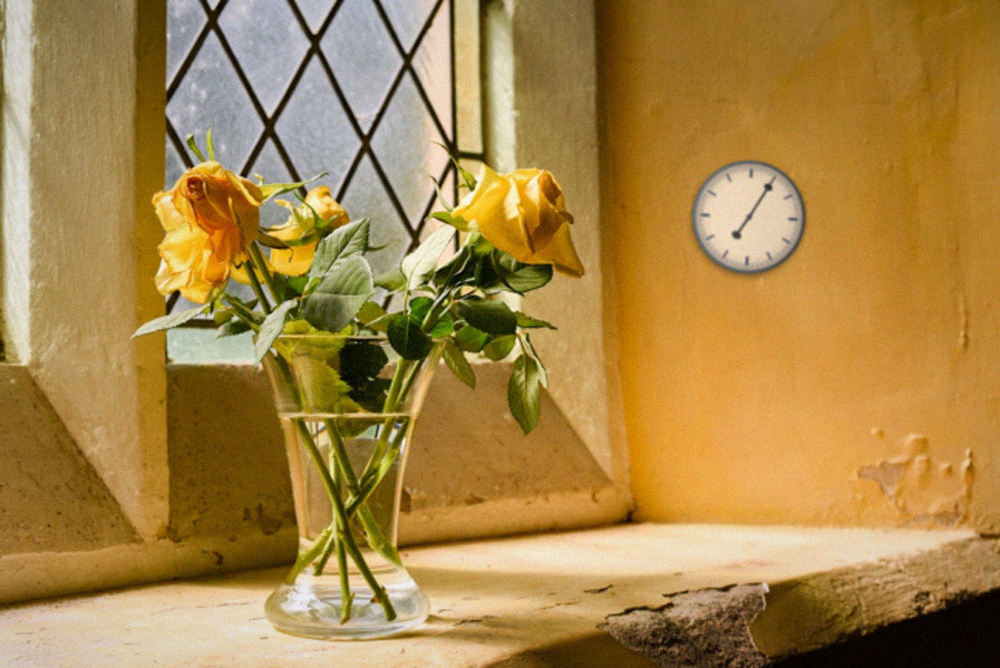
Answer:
7,05
